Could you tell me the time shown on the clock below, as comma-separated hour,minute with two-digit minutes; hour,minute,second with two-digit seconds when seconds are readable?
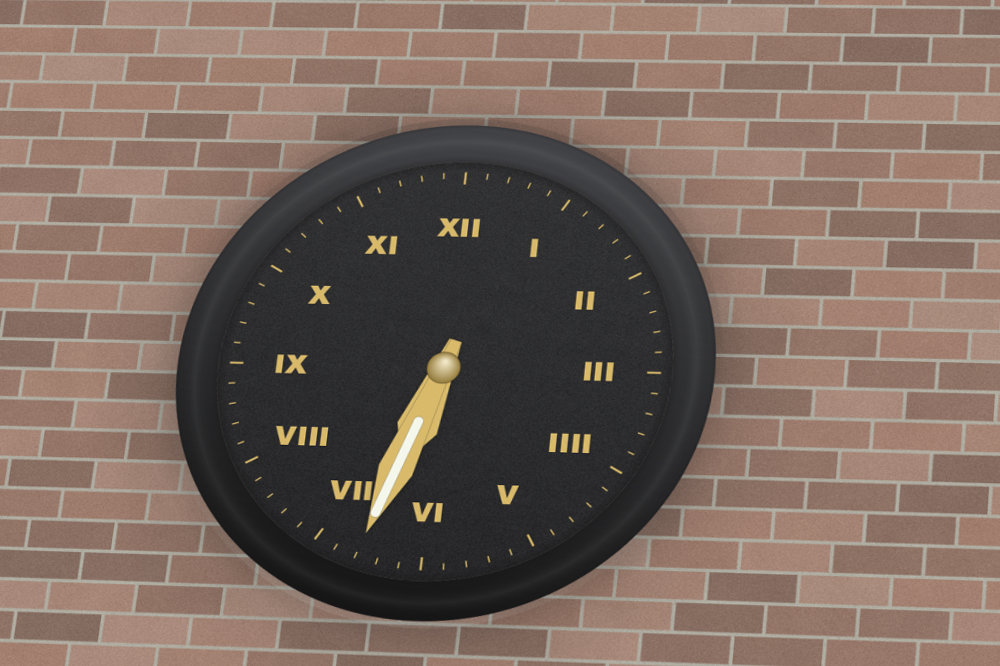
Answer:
6,33
